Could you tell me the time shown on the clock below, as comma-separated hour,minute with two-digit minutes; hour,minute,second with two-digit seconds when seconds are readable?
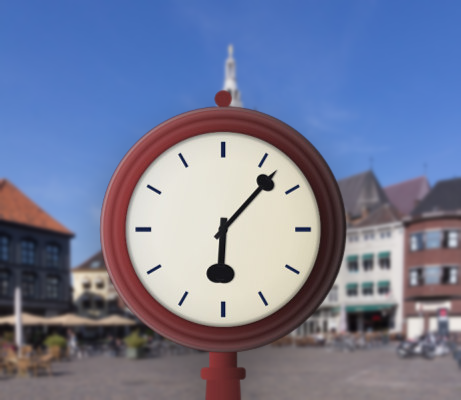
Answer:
6,07
